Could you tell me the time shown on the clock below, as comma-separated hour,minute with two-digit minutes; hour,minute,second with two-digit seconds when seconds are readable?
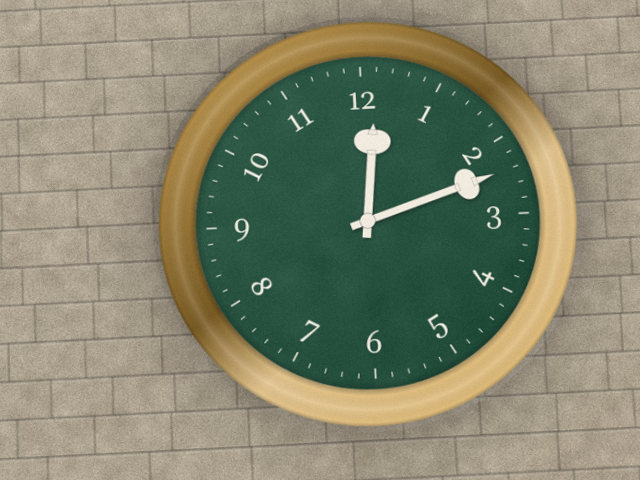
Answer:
12,12
